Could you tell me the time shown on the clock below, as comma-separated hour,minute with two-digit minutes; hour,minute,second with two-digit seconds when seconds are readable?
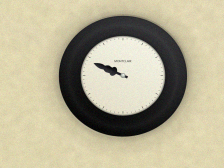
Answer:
9,49
